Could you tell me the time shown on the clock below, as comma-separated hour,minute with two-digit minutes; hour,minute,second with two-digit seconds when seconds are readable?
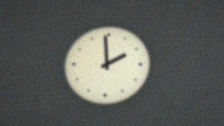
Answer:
1,59
